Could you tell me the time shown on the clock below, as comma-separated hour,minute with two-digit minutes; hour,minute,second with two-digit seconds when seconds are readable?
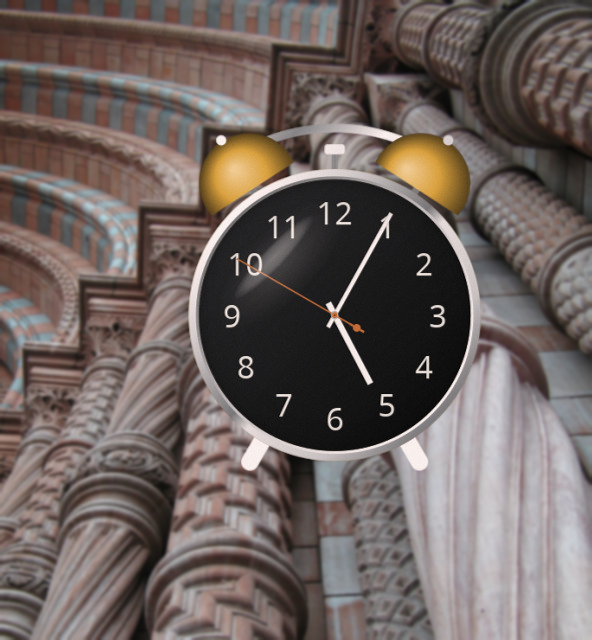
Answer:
5,04,50
